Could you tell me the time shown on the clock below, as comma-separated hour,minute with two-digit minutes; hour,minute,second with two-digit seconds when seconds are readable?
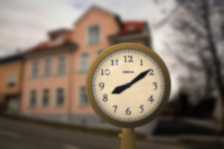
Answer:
8,09
